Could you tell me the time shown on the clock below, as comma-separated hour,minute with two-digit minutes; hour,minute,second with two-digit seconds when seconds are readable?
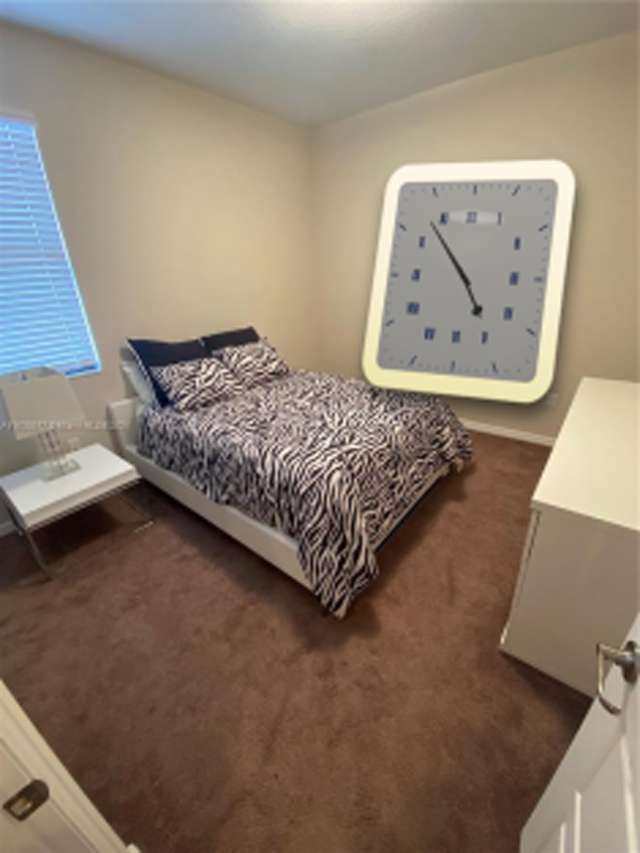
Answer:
4,53
